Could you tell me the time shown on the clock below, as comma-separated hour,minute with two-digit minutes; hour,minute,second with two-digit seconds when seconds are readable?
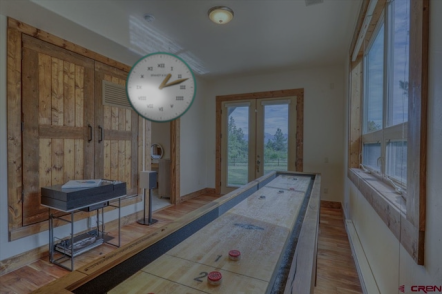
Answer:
1,12
